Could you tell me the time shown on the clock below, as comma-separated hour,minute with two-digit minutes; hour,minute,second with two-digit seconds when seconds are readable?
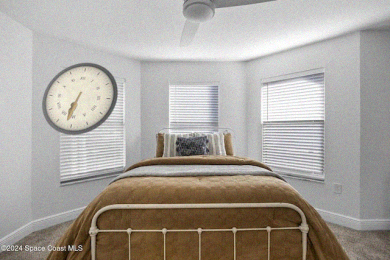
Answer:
6,32
